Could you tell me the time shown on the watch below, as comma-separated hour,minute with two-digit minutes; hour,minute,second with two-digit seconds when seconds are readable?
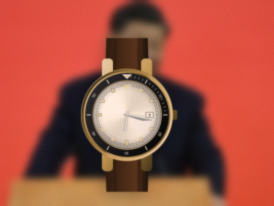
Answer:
6,17
